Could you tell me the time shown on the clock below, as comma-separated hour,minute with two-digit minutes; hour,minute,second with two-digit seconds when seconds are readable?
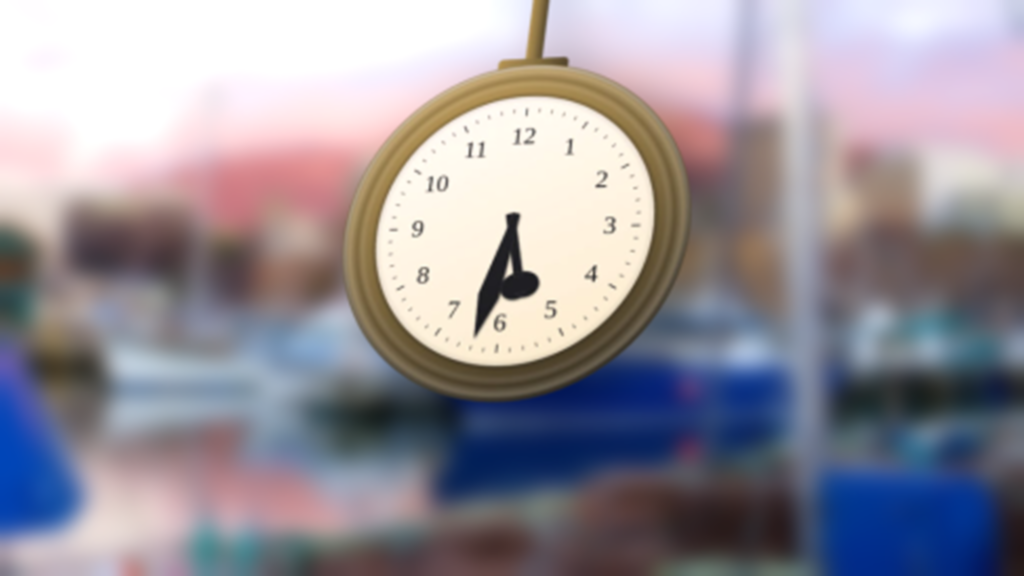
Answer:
5,32
